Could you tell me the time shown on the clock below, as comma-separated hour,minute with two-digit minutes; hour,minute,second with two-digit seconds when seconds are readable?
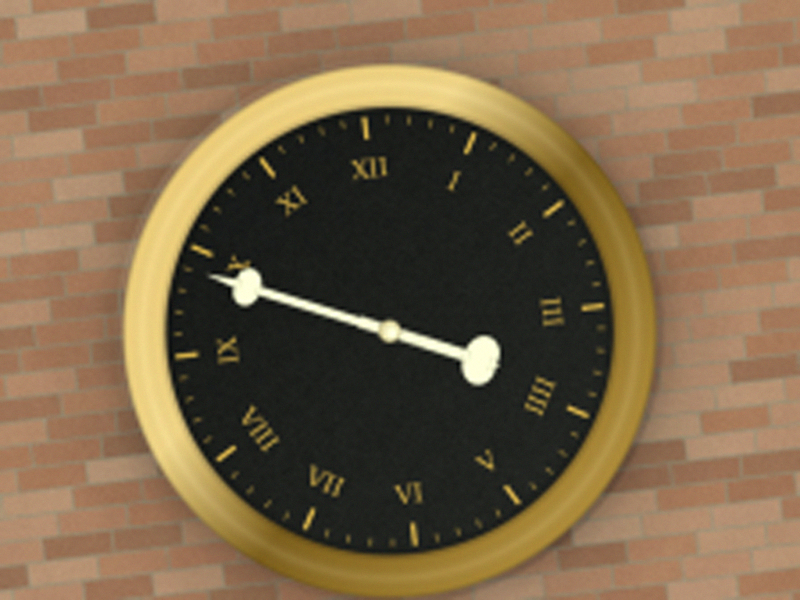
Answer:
3,49
